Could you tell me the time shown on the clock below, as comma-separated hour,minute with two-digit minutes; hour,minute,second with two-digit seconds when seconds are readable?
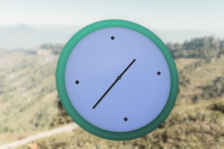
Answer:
1,38
